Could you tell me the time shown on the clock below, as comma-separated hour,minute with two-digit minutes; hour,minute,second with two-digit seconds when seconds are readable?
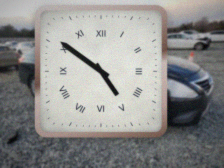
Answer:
4,51
